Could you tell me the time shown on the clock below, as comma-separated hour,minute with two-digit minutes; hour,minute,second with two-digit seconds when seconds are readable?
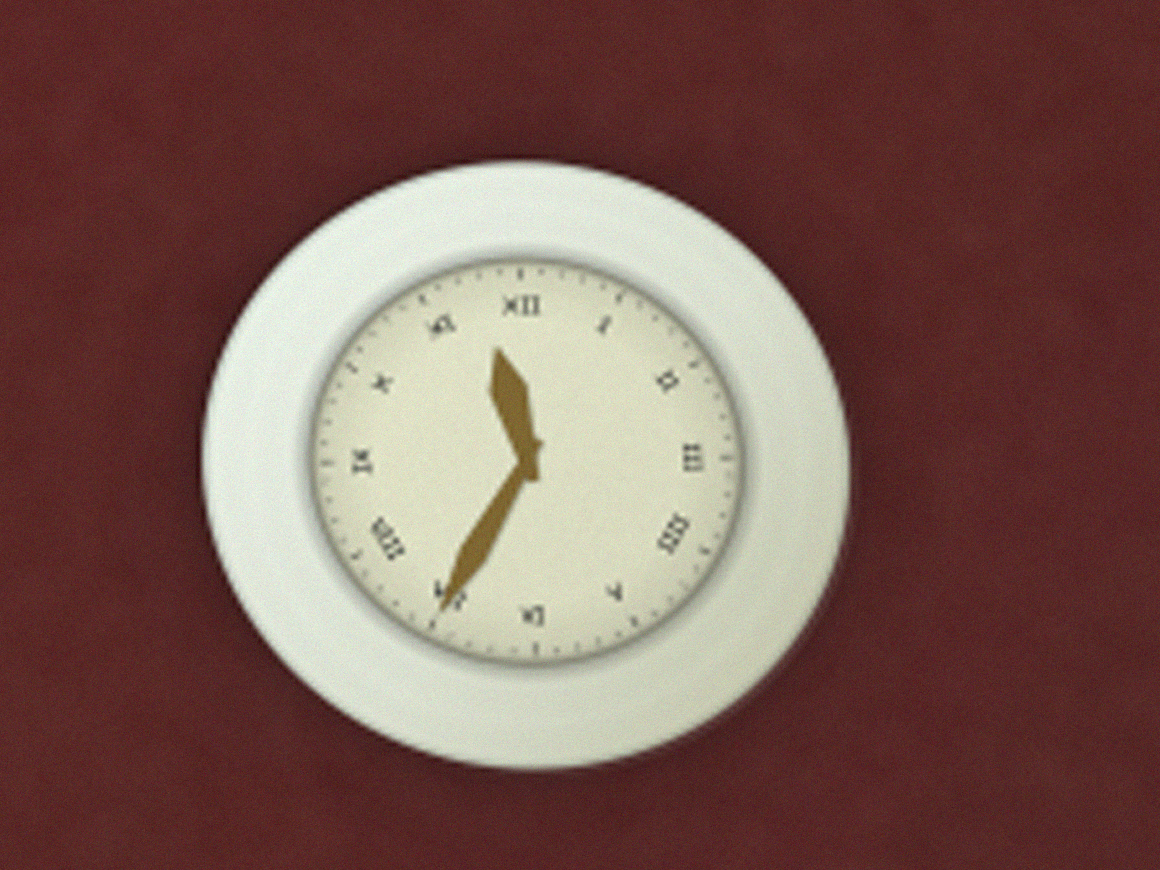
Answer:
11,35
